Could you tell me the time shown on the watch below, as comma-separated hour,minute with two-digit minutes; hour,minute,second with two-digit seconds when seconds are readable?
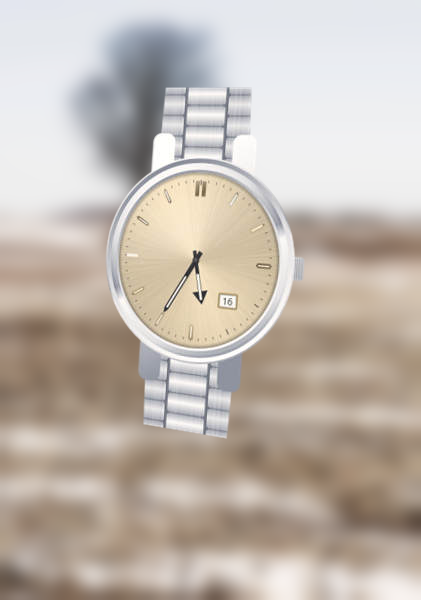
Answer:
5,35
